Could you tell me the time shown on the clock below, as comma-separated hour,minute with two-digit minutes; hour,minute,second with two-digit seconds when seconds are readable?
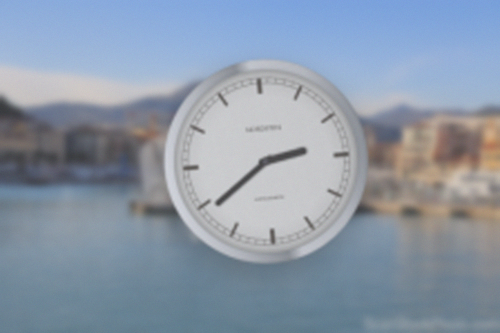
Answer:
2,39
